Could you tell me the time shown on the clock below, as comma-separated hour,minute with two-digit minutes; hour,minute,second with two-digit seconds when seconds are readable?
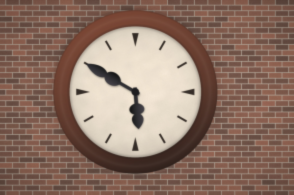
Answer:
5,50
